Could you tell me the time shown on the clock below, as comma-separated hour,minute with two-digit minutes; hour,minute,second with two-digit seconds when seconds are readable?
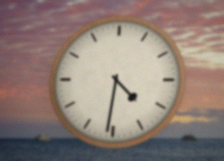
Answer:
4,31
